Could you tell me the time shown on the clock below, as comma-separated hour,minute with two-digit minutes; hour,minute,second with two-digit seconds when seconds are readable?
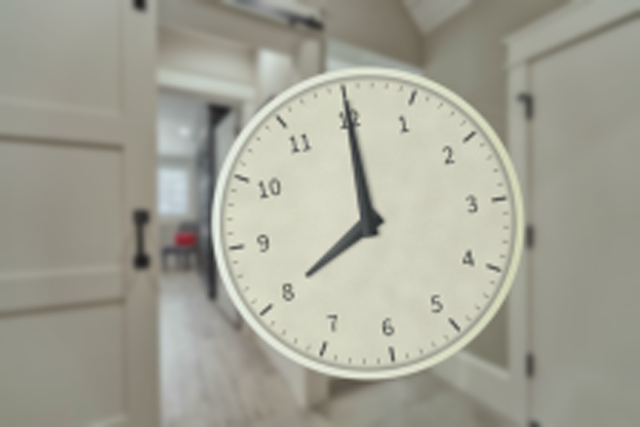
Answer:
8,00
